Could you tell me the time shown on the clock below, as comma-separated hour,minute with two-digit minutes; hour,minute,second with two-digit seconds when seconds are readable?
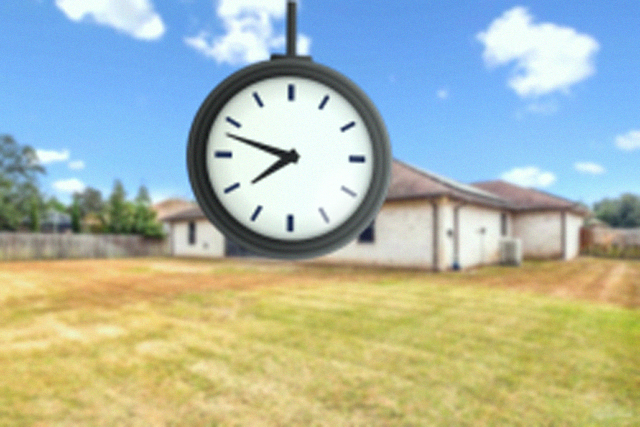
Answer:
7,48
